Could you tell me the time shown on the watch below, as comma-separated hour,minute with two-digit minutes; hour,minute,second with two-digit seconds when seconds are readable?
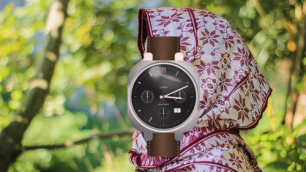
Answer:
3,11
